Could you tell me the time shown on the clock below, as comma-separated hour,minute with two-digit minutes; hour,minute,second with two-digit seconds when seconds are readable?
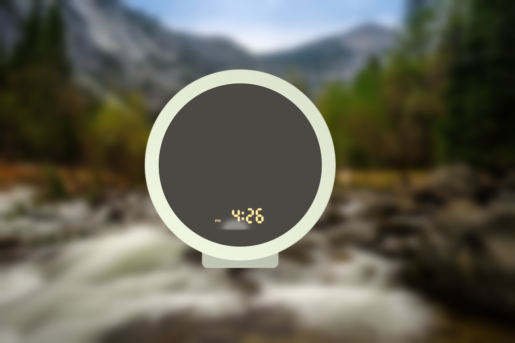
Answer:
4,26
